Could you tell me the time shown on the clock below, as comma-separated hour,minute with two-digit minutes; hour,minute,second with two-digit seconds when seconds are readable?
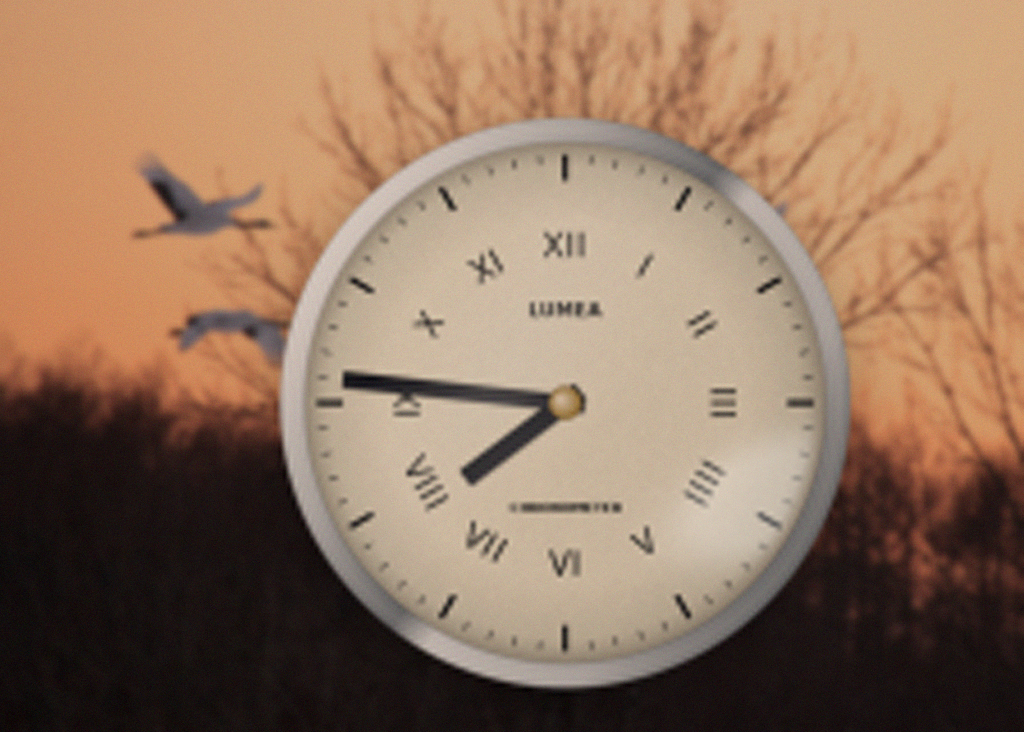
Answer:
7,46
